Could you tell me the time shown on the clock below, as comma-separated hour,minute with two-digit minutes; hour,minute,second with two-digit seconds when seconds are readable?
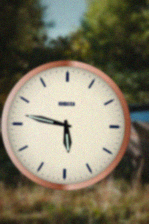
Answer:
5,47
